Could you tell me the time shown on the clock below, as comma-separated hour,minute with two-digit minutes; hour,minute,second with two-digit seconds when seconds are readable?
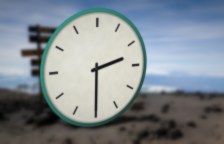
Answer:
2,30
